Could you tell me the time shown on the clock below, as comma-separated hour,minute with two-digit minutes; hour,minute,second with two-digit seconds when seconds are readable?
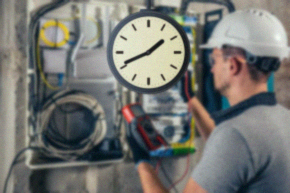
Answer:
1,41
